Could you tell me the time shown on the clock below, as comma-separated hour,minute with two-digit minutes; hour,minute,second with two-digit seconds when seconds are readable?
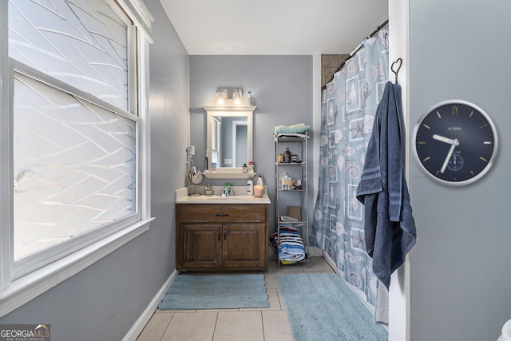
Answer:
9,34
